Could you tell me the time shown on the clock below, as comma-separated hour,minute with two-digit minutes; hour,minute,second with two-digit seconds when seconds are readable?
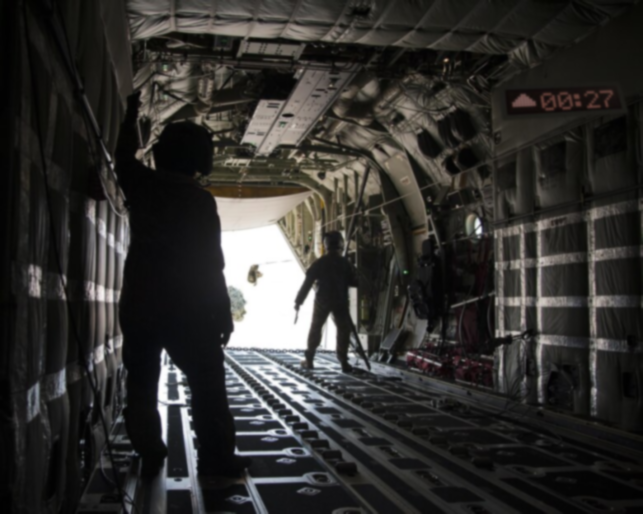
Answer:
0,27
